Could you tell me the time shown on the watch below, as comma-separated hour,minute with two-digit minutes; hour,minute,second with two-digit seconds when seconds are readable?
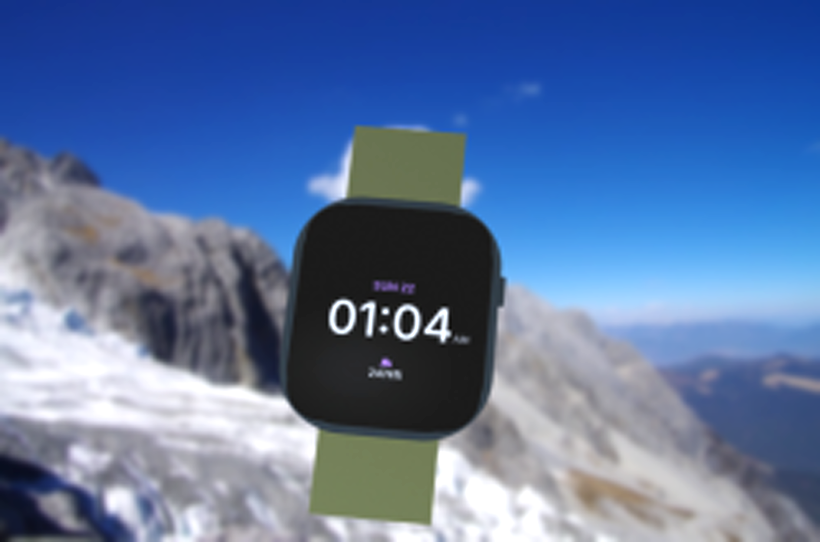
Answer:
1,04
